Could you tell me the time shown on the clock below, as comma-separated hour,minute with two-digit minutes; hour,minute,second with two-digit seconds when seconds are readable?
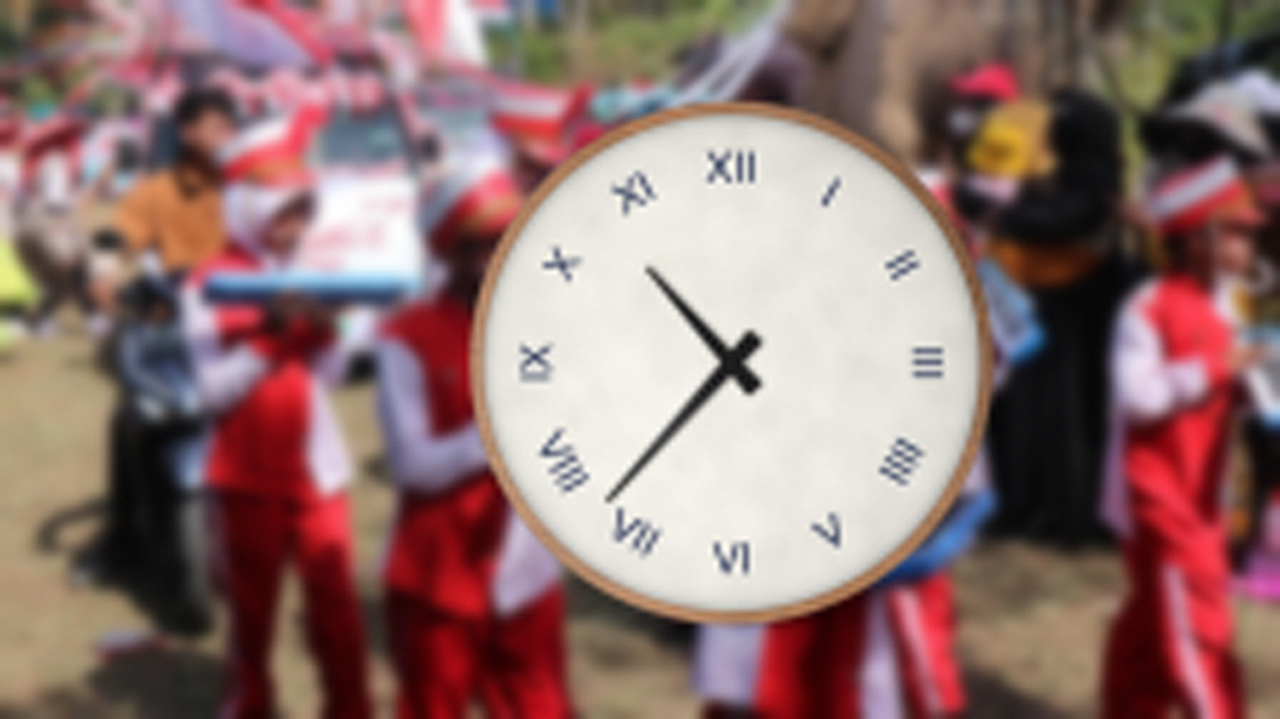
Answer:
10,37
